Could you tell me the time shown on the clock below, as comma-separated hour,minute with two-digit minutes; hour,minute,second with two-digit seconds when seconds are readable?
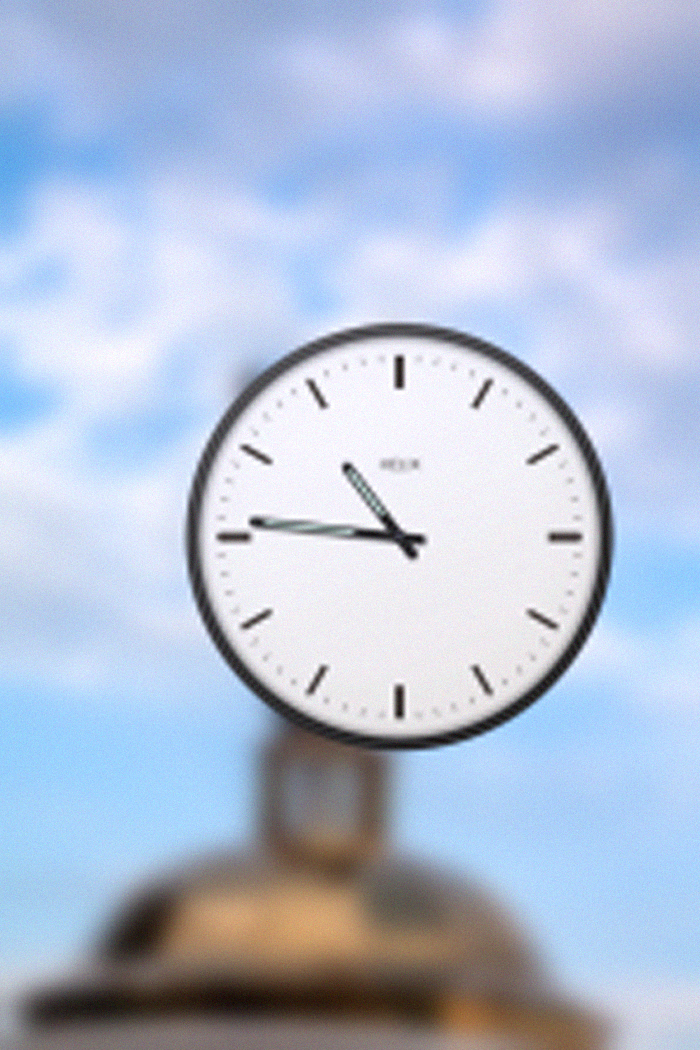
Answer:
10,46
